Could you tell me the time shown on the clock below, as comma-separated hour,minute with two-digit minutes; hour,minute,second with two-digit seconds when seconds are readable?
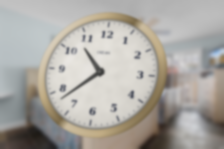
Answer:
10,38
